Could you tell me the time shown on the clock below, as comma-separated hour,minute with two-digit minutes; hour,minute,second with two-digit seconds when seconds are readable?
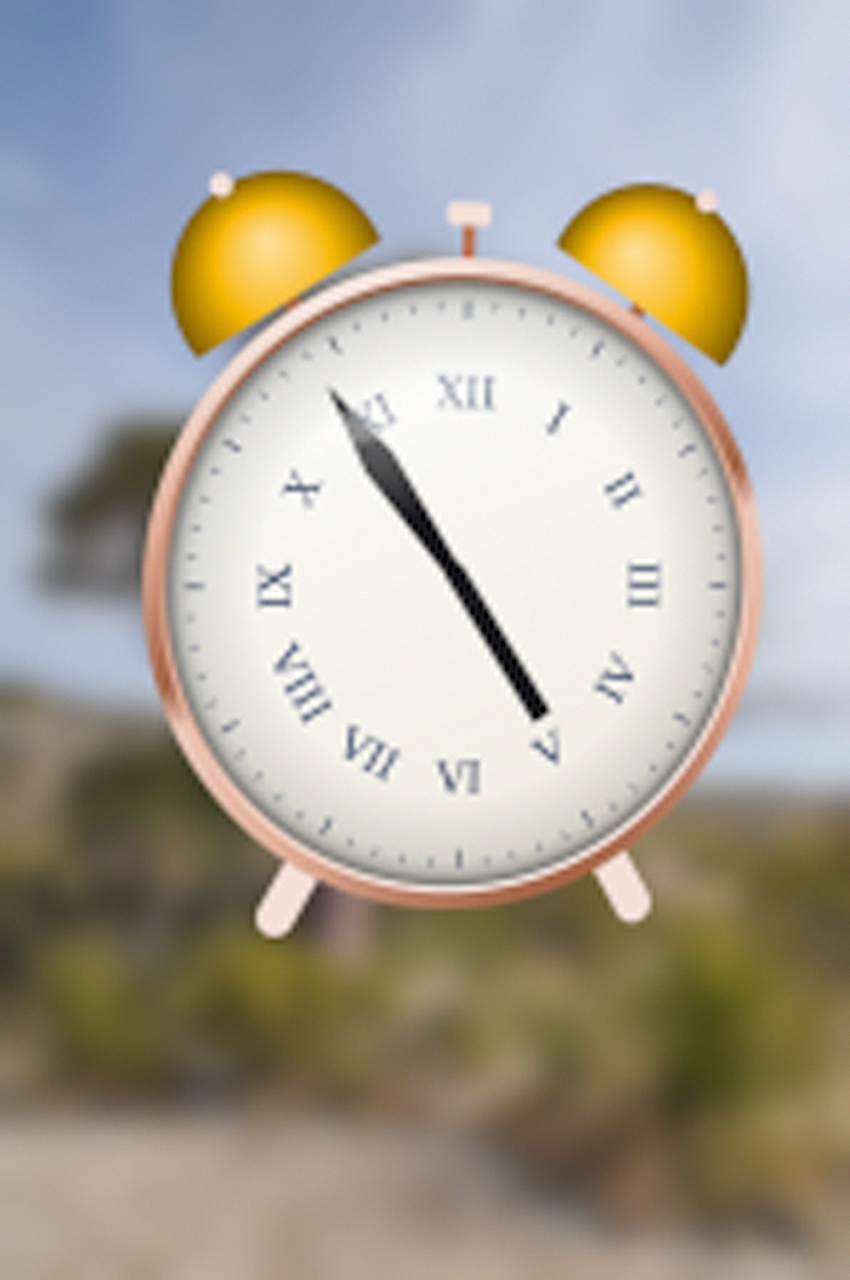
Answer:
4,54
